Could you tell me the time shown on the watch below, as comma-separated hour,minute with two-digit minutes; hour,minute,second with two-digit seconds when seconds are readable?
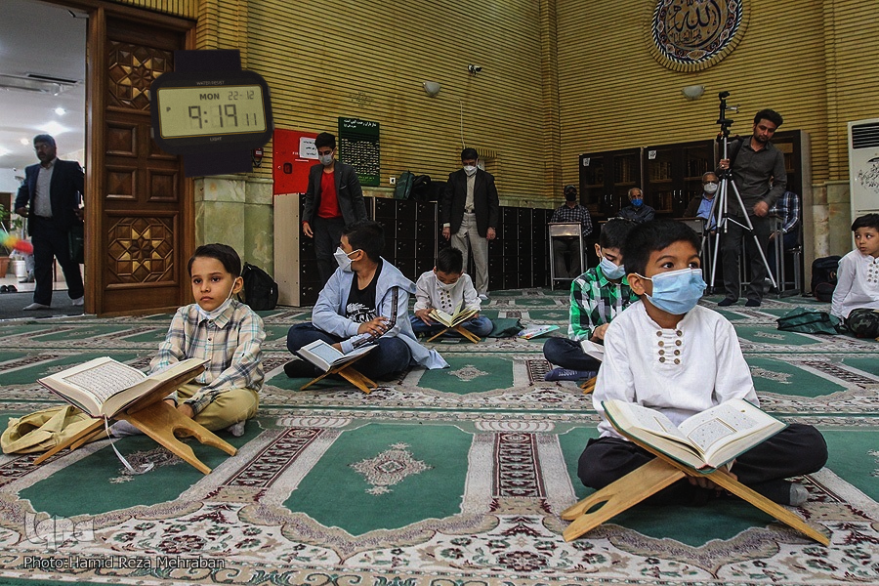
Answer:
9,19,11
